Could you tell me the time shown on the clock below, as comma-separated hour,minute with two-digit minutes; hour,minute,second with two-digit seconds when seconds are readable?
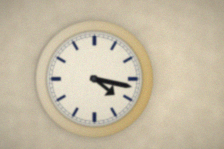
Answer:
4,17
